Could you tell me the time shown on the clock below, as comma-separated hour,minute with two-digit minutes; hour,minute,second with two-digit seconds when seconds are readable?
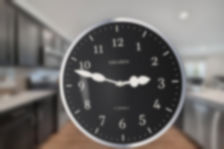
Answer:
2,48
